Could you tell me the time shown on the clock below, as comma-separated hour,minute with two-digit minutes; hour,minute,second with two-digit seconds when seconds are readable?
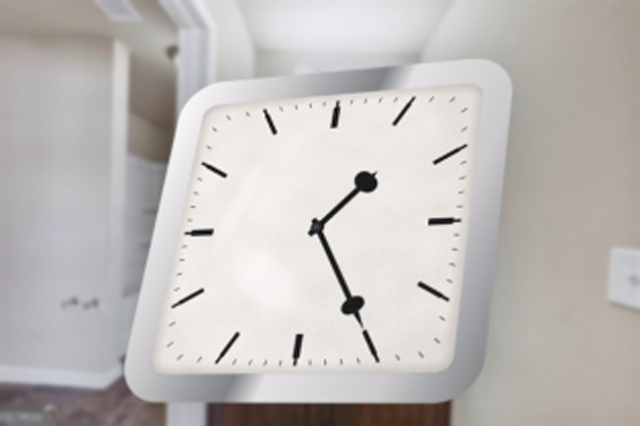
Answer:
1,25
